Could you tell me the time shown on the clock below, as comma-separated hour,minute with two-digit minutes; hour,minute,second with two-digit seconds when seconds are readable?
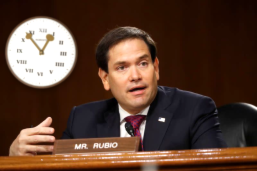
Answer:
12,53
